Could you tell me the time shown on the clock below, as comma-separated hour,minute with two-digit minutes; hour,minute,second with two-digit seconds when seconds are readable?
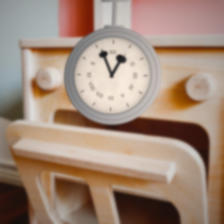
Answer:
12,56
